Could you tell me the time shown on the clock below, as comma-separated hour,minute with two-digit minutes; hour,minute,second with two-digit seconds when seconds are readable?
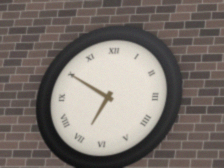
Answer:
6,50
